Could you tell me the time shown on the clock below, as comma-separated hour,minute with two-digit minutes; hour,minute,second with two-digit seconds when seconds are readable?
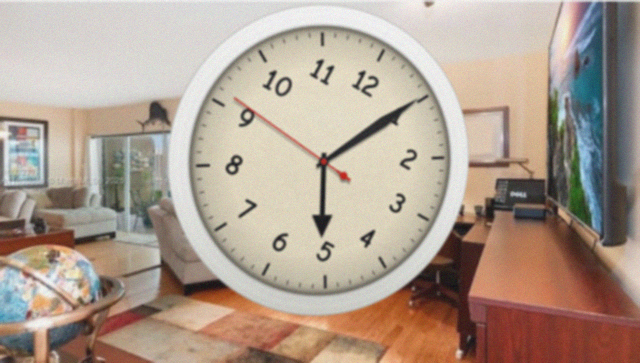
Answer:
5,04,46
